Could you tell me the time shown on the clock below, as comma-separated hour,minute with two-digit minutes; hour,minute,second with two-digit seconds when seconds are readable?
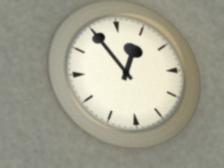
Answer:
12,55
